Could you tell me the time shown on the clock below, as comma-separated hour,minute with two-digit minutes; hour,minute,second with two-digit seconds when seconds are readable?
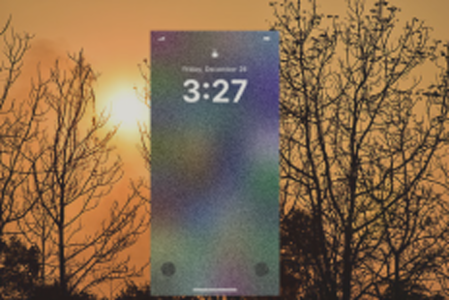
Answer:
3,27
